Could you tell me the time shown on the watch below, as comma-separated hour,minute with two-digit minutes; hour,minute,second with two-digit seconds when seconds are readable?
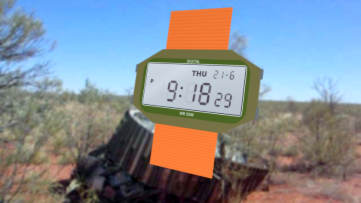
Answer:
9,18,29
